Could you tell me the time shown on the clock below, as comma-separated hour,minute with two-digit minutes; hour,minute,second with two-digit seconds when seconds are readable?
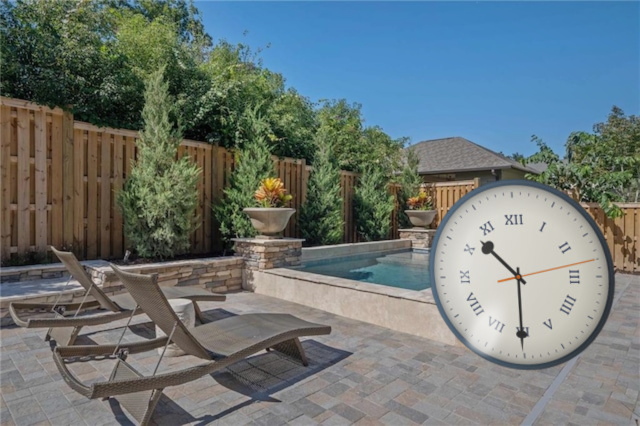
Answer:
10,30,13
